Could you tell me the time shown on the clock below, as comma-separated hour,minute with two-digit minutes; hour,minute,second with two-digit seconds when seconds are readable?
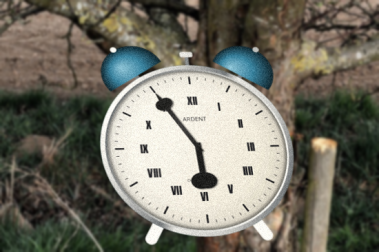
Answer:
5,55
